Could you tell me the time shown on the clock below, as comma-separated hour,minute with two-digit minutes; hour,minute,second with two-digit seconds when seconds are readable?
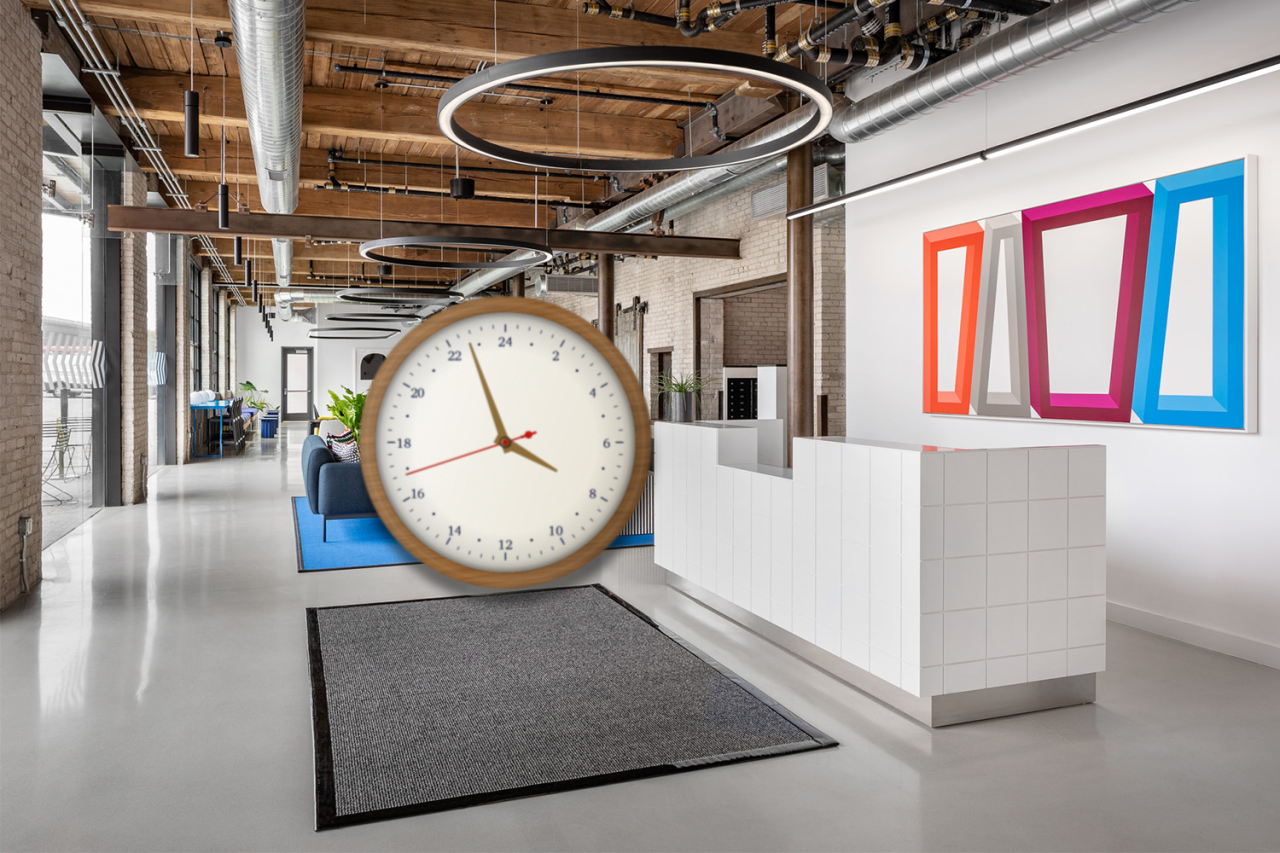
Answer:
7,56,42
